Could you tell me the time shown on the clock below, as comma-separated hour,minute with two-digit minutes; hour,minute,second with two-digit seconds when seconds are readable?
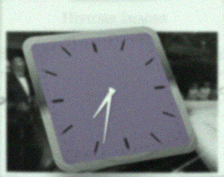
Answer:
7,34
